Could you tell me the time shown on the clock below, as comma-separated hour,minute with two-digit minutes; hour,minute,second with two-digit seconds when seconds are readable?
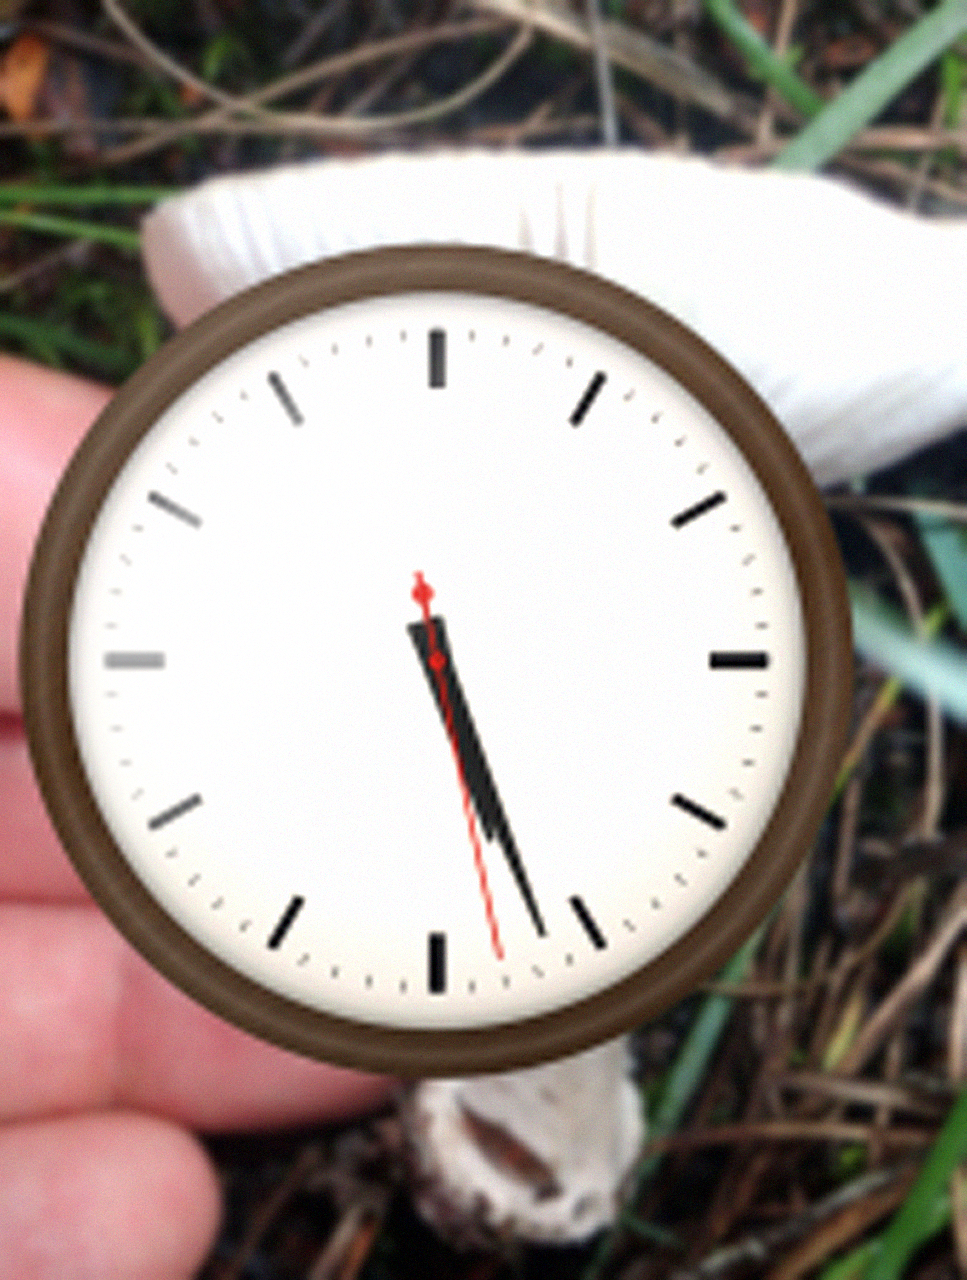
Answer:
5,26,28
